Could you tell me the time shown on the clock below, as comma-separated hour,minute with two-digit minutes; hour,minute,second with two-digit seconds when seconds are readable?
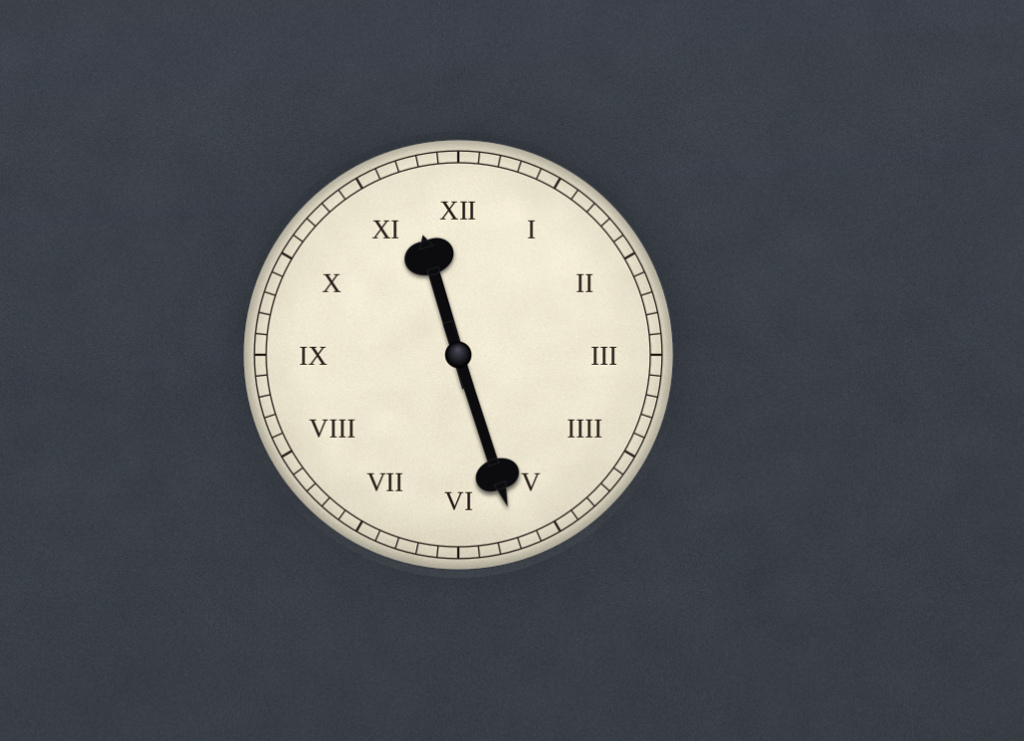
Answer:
11,27
